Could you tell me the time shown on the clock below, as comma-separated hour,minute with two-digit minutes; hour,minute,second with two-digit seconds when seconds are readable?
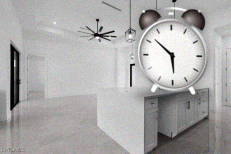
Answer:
5,52
